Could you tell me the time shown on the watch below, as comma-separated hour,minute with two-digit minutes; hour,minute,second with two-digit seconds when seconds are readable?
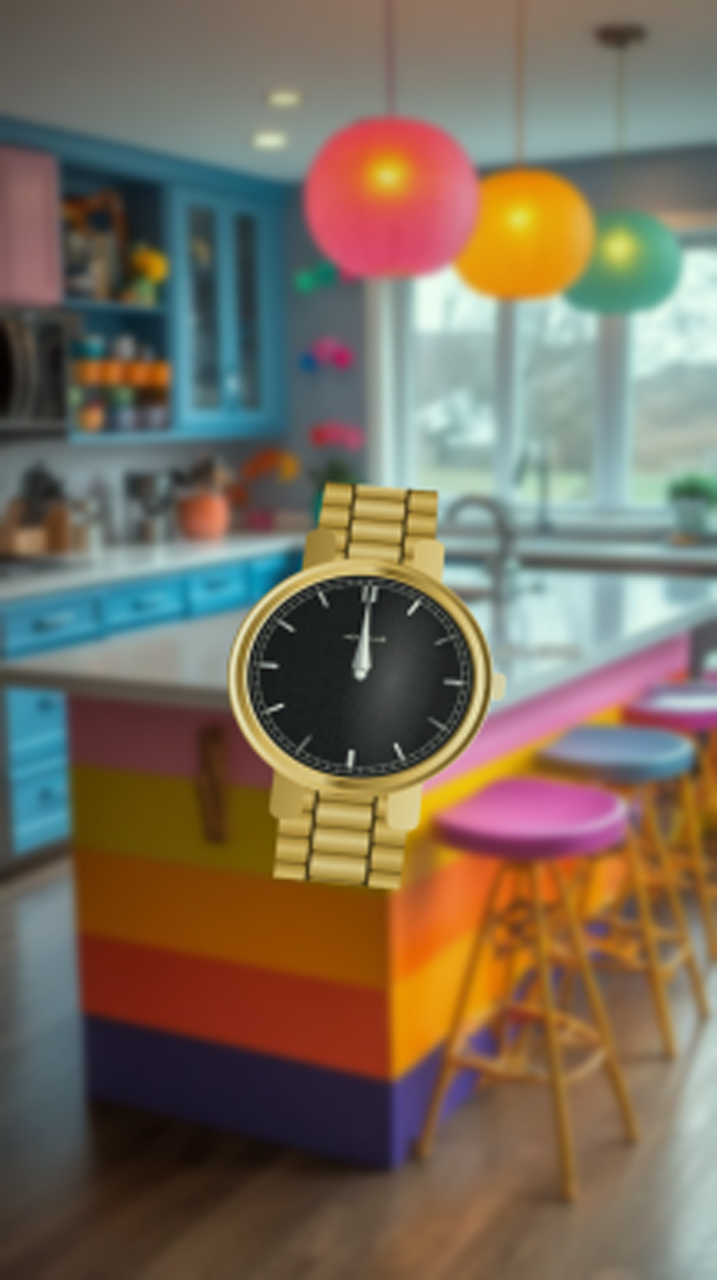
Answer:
12,00
